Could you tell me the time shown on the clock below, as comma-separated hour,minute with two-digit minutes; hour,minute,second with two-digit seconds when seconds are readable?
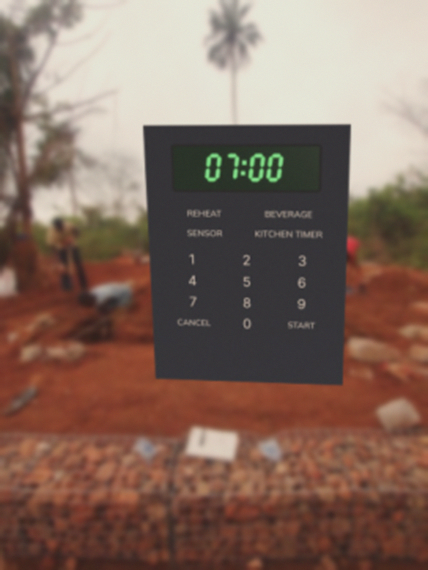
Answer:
7,00
